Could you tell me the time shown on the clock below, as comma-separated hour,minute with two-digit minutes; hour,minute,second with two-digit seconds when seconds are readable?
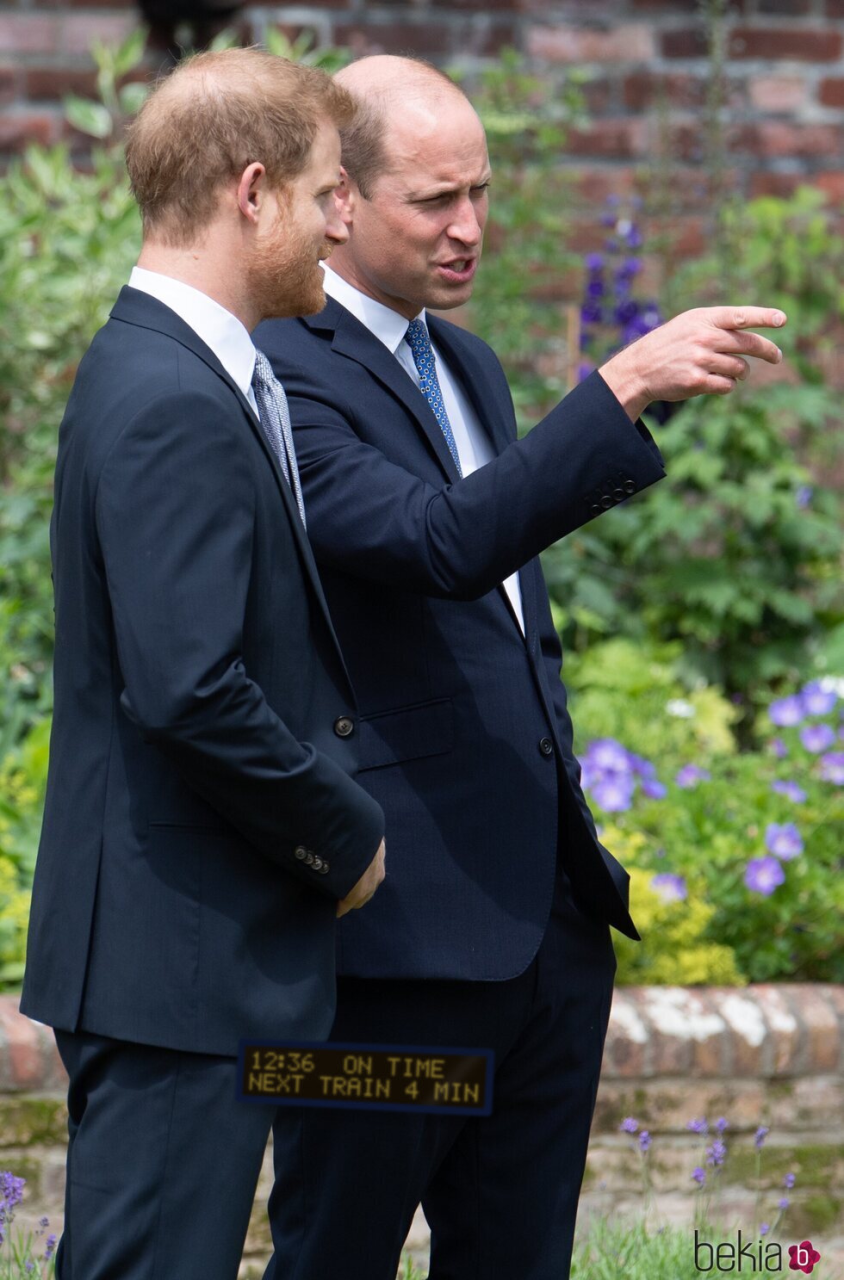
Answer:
12,36
